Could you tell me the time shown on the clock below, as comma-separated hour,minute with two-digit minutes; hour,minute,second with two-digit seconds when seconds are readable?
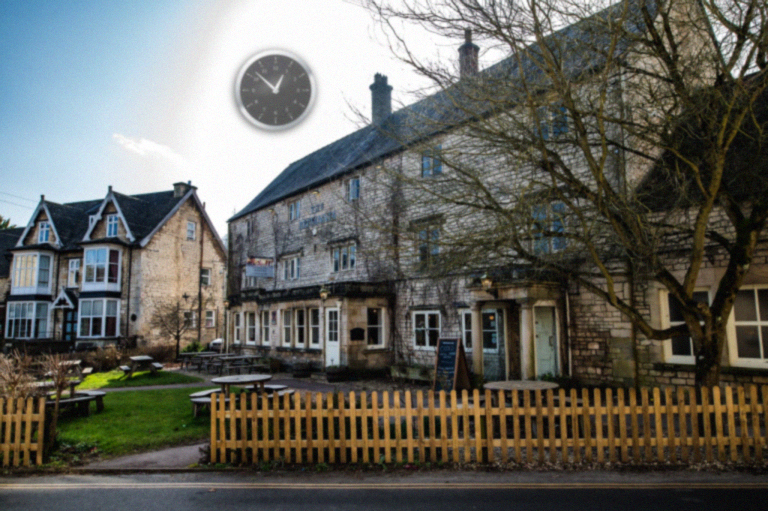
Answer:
12,52
